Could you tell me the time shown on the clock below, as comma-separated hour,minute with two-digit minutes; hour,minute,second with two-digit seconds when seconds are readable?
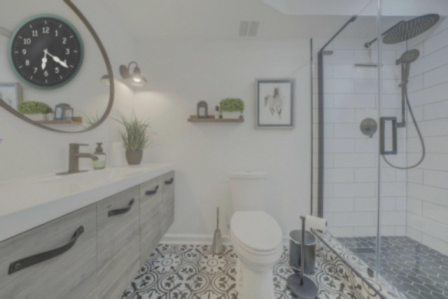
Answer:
6,21
